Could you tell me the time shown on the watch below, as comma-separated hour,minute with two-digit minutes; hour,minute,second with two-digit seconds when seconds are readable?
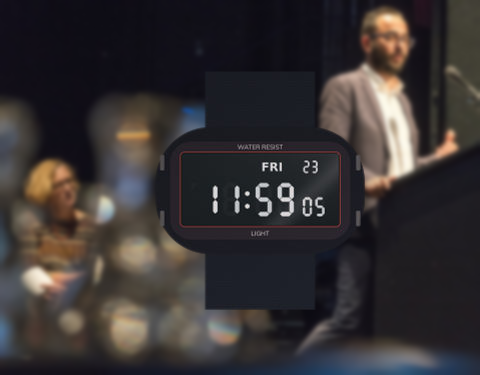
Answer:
11,59,05
